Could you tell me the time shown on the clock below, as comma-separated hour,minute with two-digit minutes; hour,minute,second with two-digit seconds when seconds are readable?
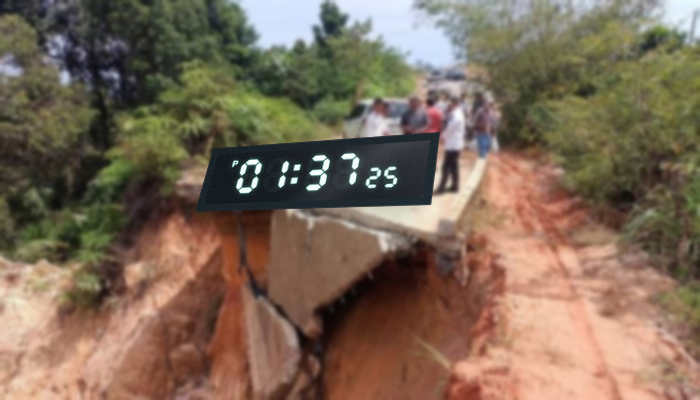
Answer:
1,37,25
